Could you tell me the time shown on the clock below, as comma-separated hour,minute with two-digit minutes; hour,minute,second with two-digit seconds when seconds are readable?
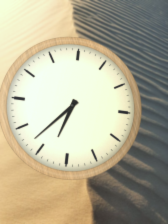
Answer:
6,37
